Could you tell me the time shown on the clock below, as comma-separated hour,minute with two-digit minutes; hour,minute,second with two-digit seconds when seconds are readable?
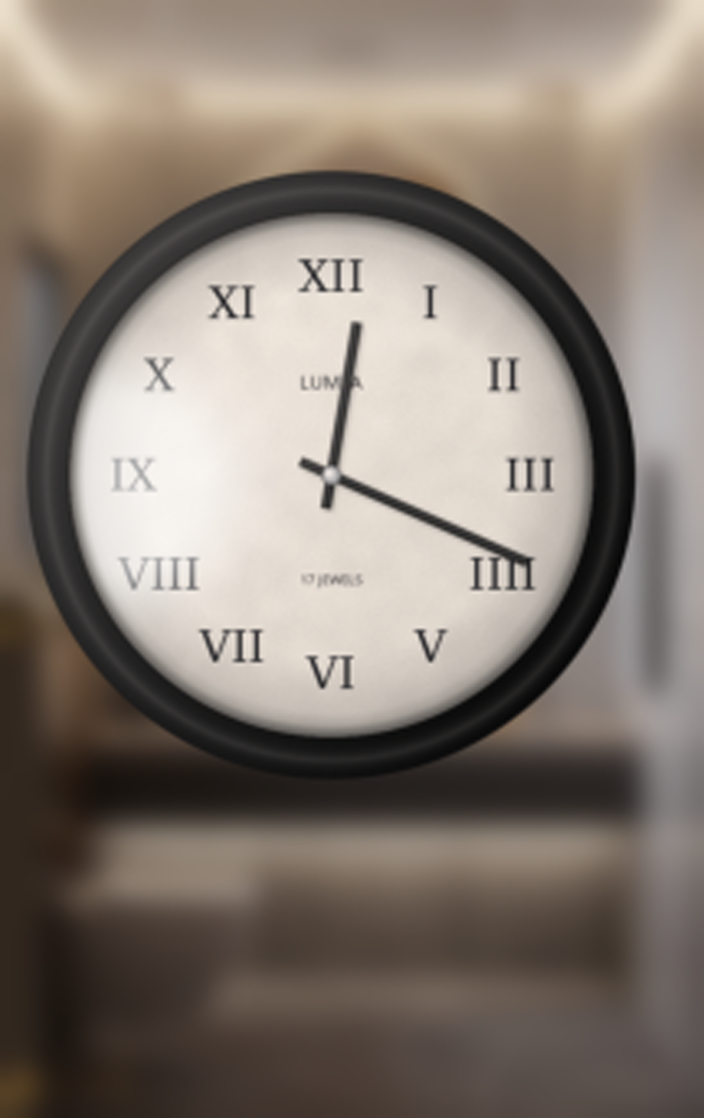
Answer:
12,19
